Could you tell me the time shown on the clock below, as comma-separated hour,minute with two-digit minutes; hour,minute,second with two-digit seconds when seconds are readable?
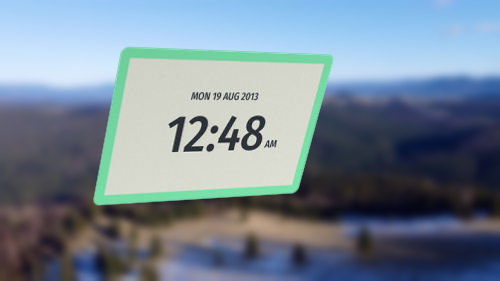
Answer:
12,48
